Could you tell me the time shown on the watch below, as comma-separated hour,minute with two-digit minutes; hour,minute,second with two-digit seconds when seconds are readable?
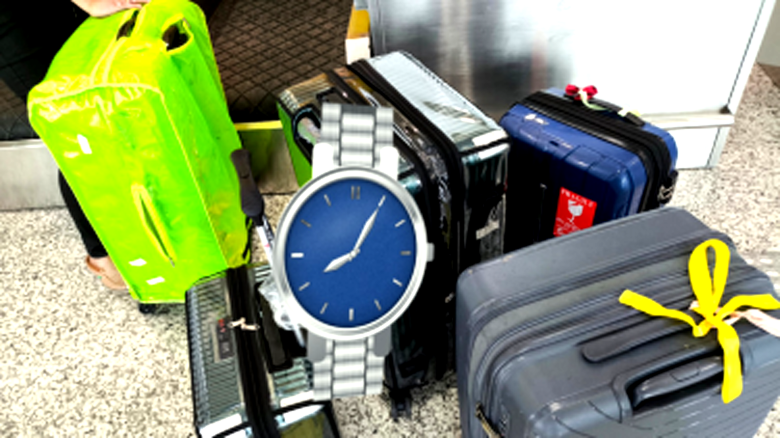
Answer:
8,05
